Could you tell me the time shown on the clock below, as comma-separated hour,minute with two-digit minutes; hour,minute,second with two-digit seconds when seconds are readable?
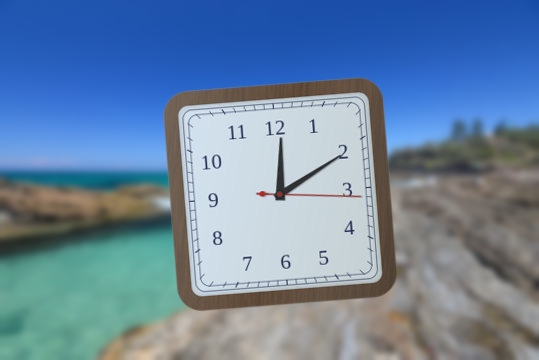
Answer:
12,10,16
